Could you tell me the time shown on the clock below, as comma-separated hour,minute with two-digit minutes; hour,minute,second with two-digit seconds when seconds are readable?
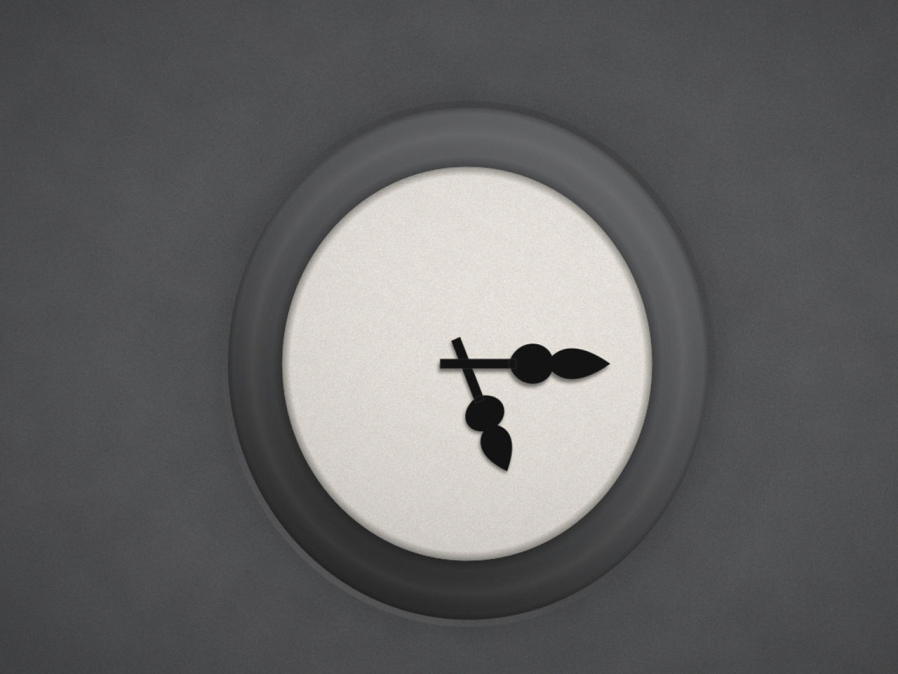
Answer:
5,15
